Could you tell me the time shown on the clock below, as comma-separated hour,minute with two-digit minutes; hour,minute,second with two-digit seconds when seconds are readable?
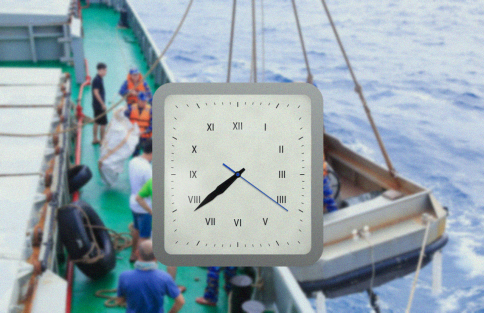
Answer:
7,38,21
